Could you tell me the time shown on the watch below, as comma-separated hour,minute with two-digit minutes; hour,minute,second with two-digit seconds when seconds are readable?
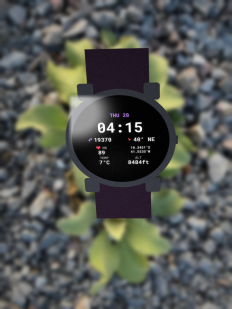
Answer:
4,15
